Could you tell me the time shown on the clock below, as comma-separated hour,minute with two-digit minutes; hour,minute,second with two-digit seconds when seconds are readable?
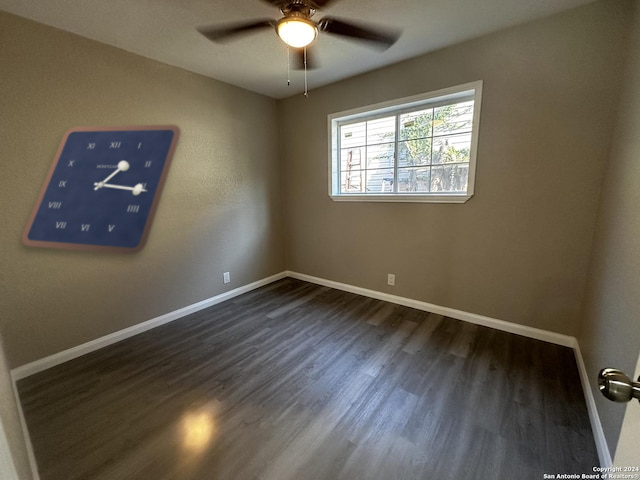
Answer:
1,16
